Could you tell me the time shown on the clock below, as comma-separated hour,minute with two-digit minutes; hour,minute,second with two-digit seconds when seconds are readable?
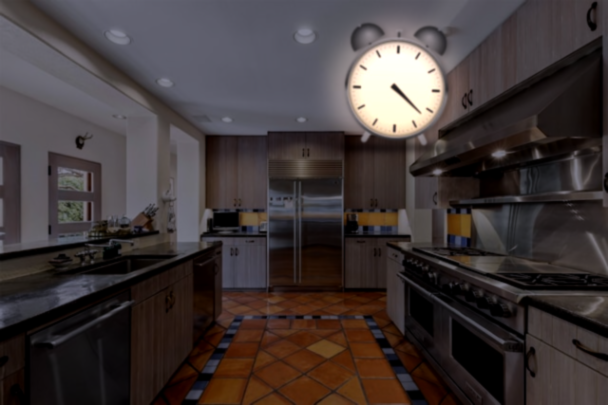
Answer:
4,22
